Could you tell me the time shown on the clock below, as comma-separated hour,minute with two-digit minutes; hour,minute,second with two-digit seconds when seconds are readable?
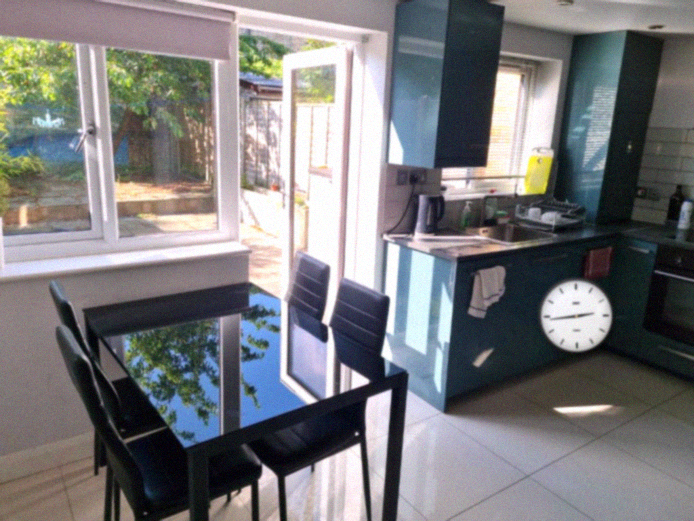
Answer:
2,44
